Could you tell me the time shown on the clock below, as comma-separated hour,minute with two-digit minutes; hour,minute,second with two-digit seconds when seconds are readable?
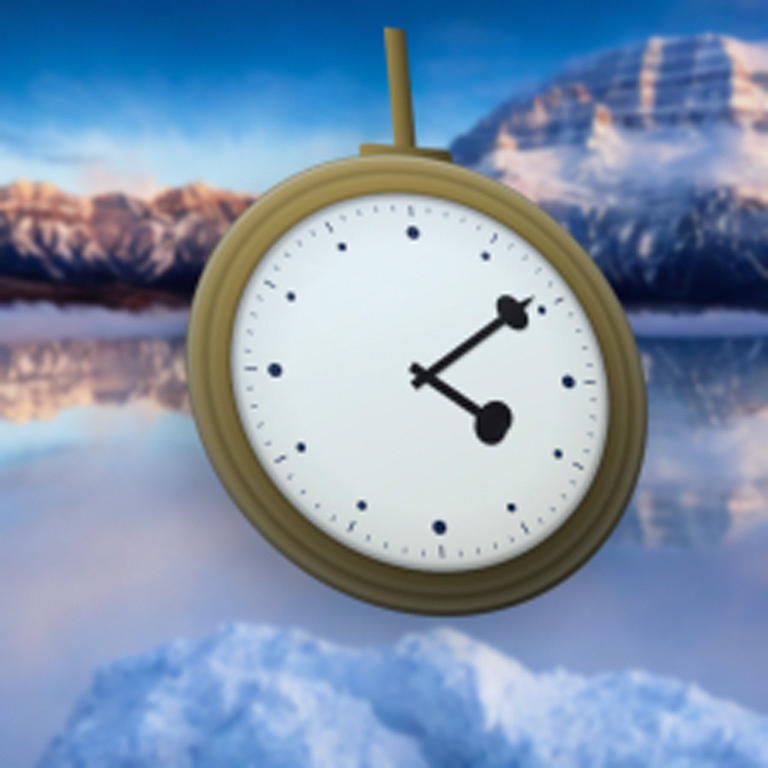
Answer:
4,09
